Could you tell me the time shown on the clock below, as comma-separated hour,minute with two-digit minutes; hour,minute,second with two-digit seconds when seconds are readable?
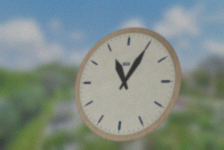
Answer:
11,05
